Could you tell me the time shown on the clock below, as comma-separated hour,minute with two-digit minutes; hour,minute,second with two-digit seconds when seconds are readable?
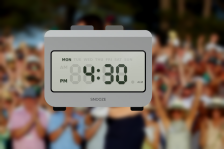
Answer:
4,30
